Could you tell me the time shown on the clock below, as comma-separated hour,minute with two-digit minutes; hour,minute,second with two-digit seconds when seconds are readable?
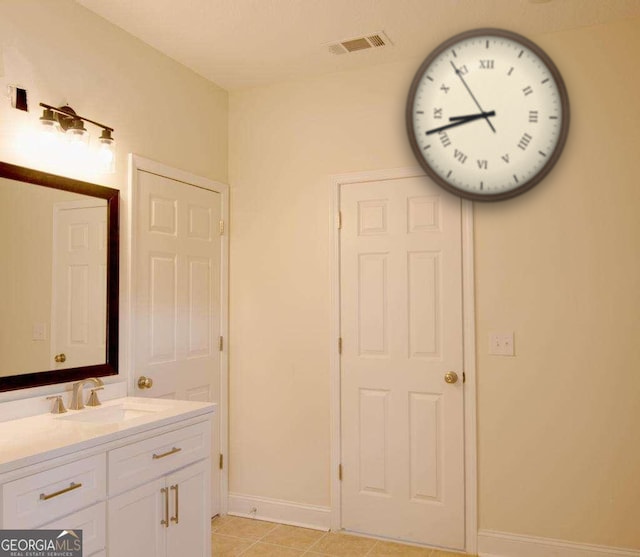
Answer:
8,41,54
